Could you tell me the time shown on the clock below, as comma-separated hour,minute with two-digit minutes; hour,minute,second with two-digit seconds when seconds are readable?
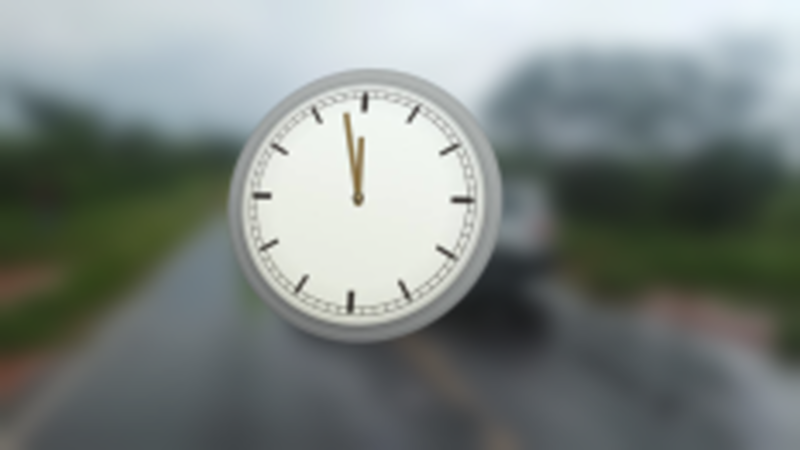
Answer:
11,58
